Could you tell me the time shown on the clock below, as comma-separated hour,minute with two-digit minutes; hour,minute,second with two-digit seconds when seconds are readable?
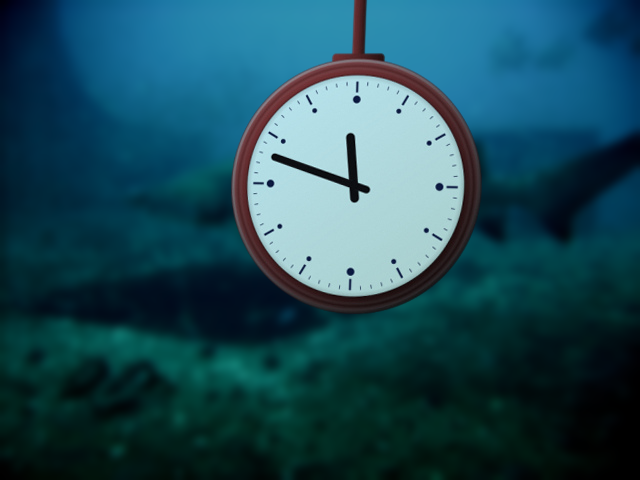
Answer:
11,48
